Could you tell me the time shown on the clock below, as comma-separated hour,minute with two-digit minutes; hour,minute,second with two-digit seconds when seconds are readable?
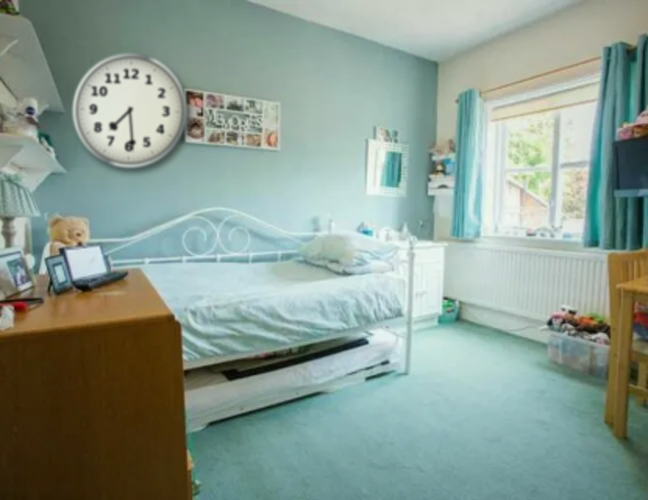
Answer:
7,29
